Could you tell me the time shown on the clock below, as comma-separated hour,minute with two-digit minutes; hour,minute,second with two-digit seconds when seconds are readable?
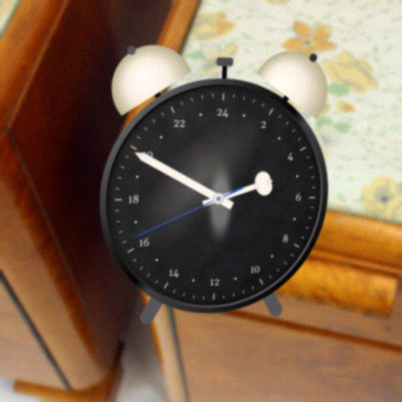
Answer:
4,49,41
